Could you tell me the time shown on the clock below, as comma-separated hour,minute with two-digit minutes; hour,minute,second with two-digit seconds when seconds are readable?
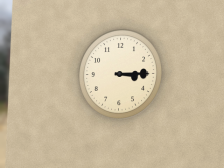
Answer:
3,15
